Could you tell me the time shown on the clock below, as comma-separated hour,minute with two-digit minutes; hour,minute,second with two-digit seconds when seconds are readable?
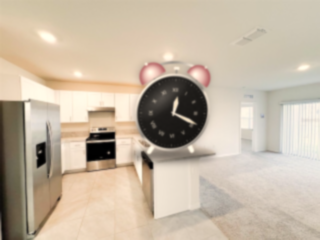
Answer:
12,19
